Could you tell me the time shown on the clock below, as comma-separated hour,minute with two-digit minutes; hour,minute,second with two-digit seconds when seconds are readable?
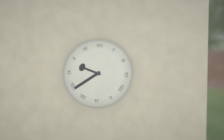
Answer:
9,39
